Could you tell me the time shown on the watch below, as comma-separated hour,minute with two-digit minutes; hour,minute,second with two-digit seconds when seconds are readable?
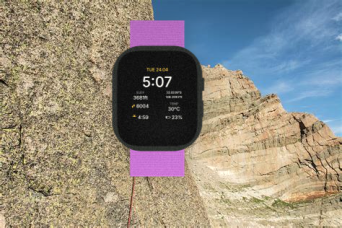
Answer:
5,07
